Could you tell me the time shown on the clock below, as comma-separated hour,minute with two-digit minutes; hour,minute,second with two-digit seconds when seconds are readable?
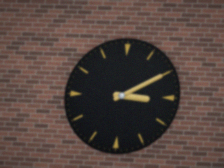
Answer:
3,10
